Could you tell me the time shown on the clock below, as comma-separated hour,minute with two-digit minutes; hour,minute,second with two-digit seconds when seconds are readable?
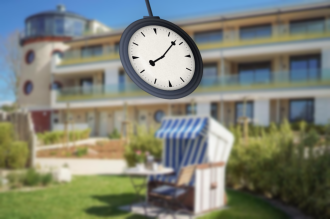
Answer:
8,08
